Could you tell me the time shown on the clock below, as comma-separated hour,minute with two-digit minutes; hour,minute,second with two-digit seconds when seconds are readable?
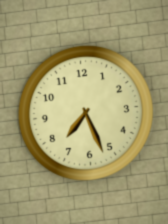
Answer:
7,27
